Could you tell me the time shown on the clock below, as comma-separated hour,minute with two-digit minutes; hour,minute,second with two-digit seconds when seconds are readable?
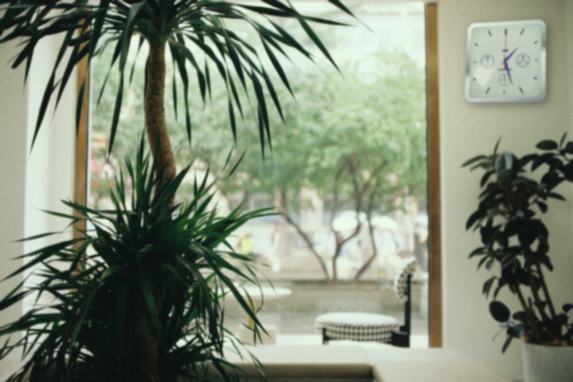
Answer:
1,27
